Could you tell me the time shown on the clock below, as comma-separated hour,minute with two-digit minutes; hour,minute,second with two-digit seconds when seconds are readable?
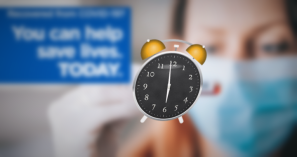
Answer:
5,59
